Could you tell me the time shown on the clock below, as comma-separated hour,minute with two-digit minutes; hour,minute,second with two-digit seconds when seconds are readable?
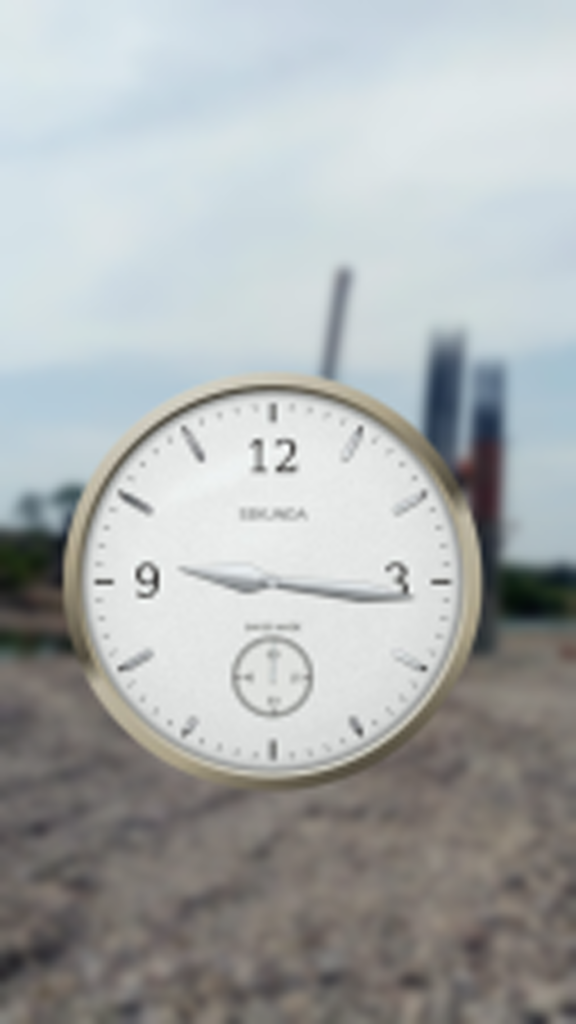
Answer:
9,16
